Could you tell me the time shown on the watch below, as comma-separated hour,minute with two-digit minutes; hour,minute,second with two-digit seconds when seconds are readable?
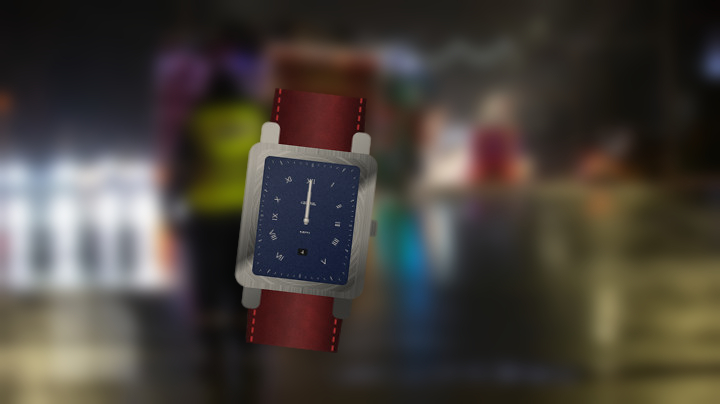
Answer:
12,00
